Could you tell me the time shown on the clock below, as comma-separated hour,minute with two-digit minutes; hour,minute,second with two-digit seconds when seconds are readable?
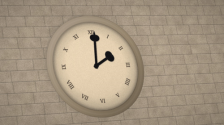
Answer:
2,01
